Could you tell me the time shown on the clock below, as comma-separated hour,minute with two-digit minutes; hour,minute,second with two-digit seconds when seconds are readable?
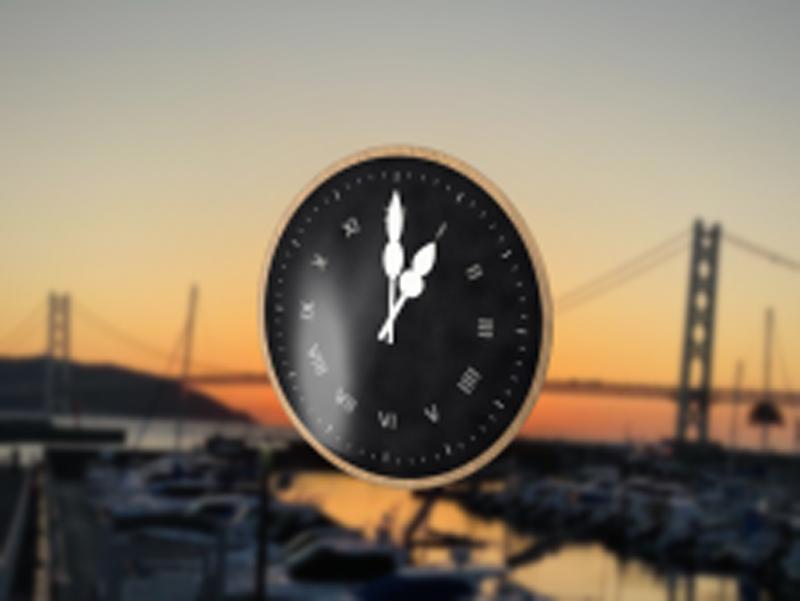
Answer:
1,00
